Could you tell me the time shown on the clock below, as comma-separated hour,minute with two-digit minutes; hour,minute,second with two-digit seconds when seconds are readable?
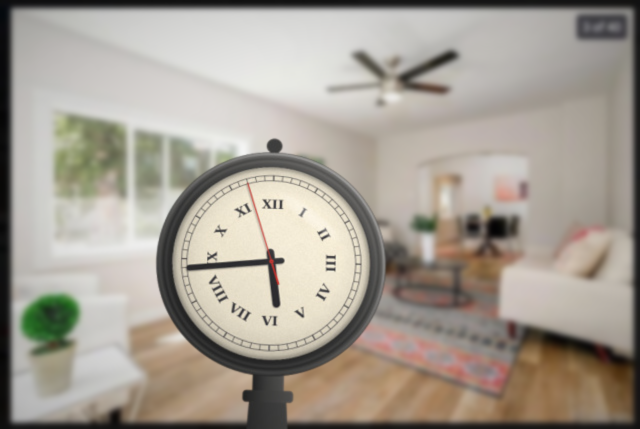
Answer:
5,43,57
